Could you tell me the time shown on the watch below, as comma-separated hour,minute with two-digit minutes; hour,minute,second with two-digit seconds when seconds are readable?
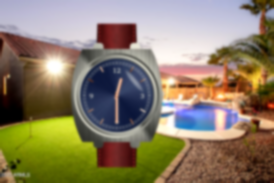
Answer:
12,30
